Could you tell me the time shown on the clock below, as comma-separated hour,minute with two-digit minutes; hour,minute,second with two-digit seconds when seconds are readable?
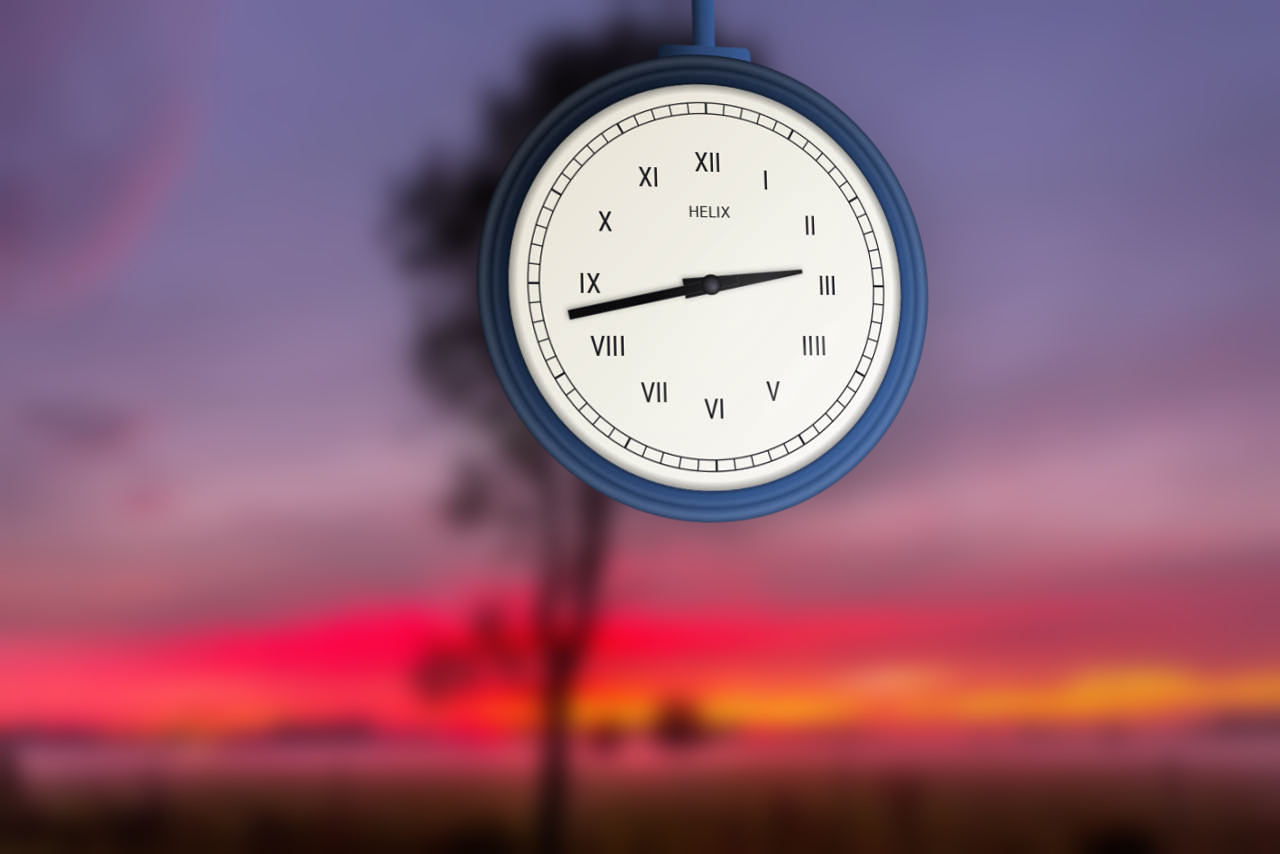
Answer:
2,43
